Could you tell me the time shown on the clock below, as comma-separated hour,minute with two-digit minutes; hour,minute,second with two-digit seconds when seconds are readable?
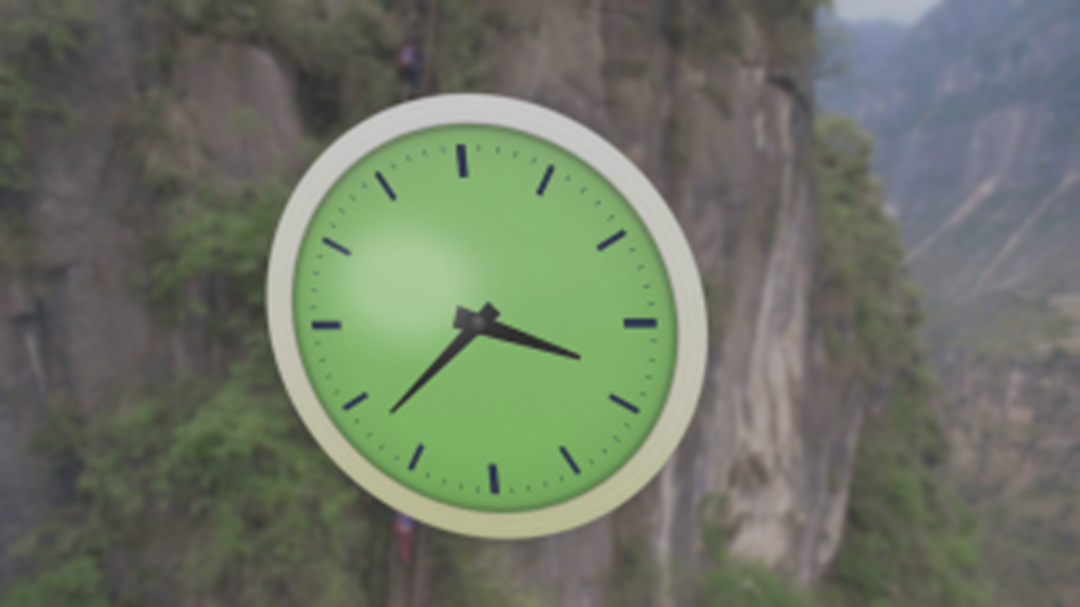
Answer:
3,38
